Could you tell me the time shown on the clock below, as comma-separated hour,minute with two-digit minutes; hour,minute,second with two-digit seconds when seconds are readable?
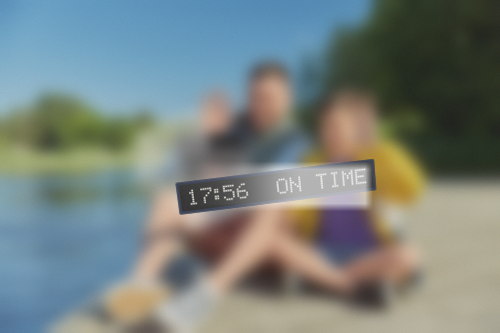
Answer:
17,56
